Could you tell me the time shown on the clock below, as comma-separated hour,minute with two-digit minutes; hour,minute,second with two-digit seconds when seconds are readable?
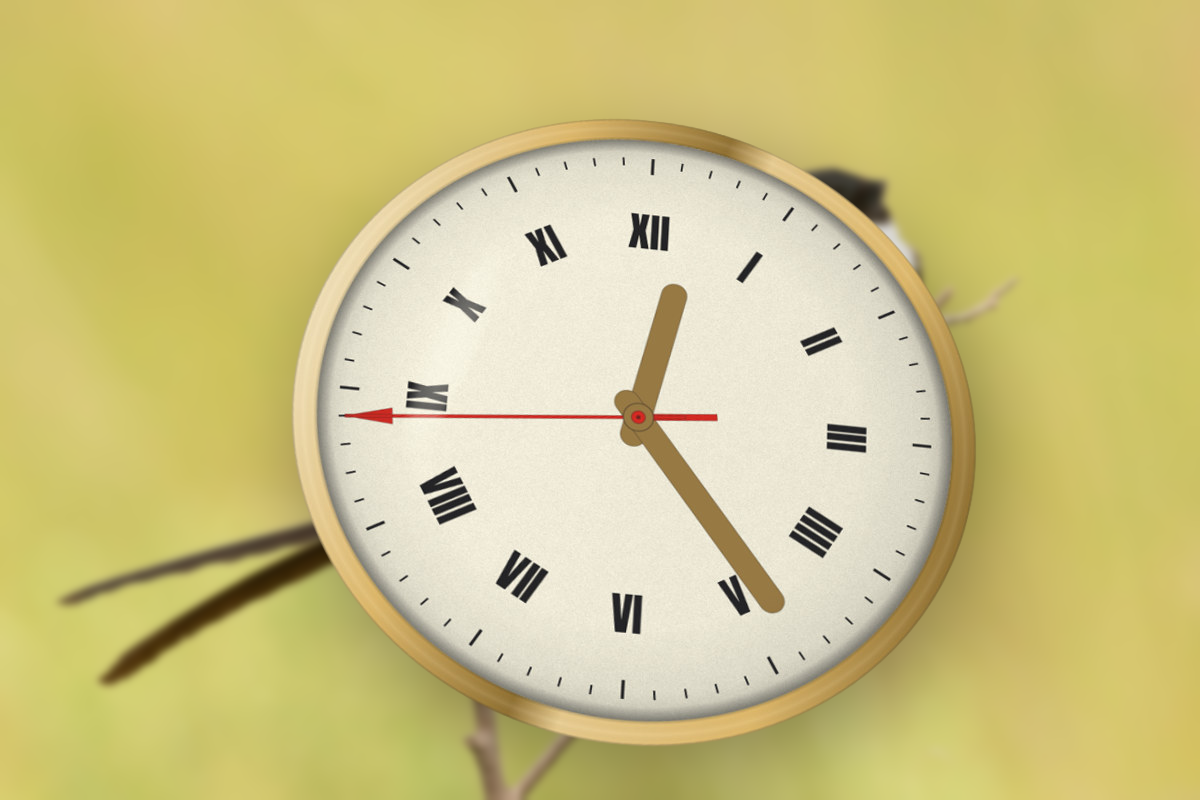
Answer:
12,23,44
